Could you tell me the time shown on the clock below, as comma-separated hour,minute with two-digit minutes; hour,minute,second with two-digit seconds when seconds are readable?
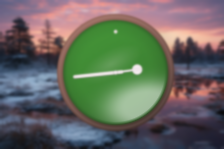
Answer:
2,44
